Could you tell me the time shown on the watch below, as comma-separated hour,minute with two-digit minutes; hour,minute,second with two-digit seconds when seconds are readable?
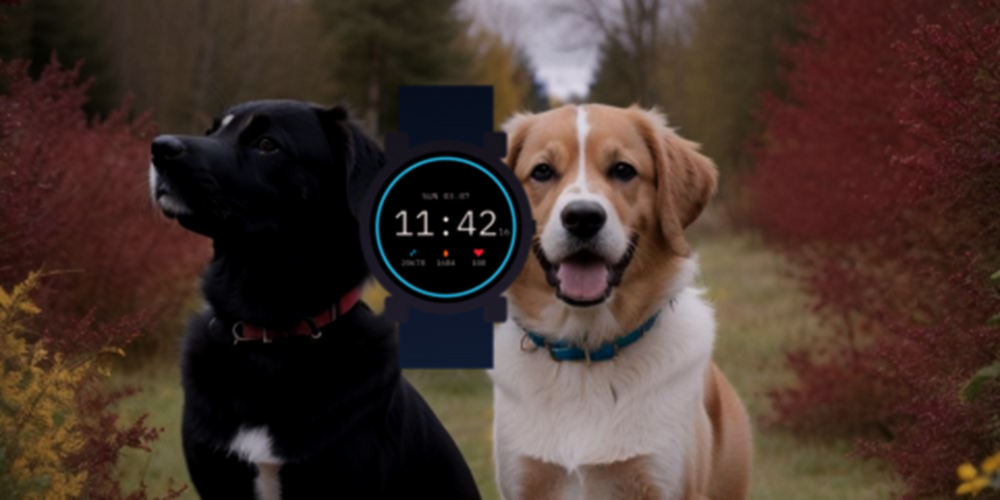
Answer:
11,42
